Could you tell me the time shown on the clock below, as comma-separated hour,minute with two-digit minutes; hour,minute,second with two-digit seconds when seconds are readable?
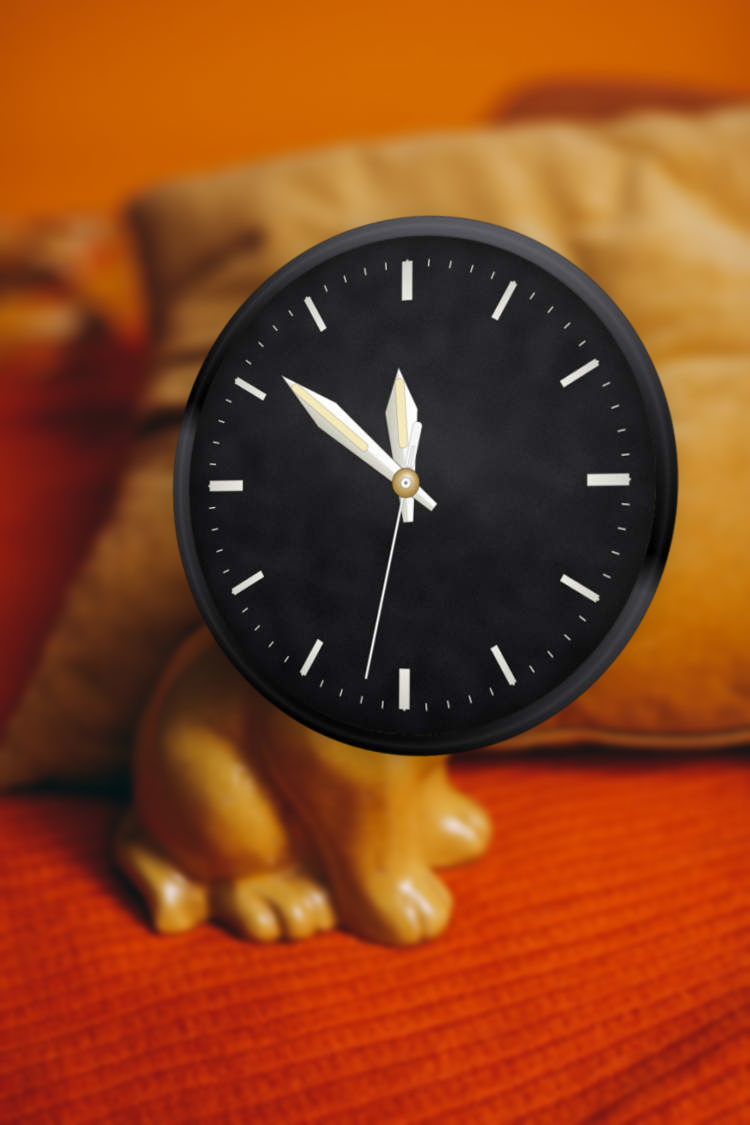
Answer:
11,51,32
